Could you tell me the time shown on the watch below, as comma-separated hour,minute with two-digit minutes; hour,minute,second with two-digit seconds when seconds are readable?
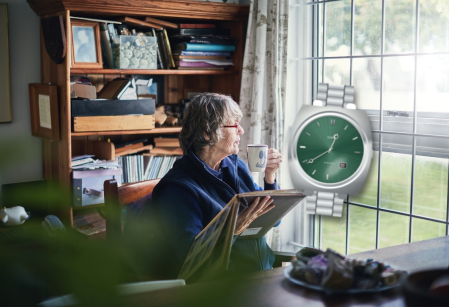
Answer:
12,39
